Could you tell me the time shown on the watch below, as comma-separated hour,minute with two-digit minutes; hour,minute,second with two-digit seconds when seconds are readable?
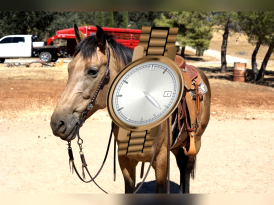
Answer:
4,22
